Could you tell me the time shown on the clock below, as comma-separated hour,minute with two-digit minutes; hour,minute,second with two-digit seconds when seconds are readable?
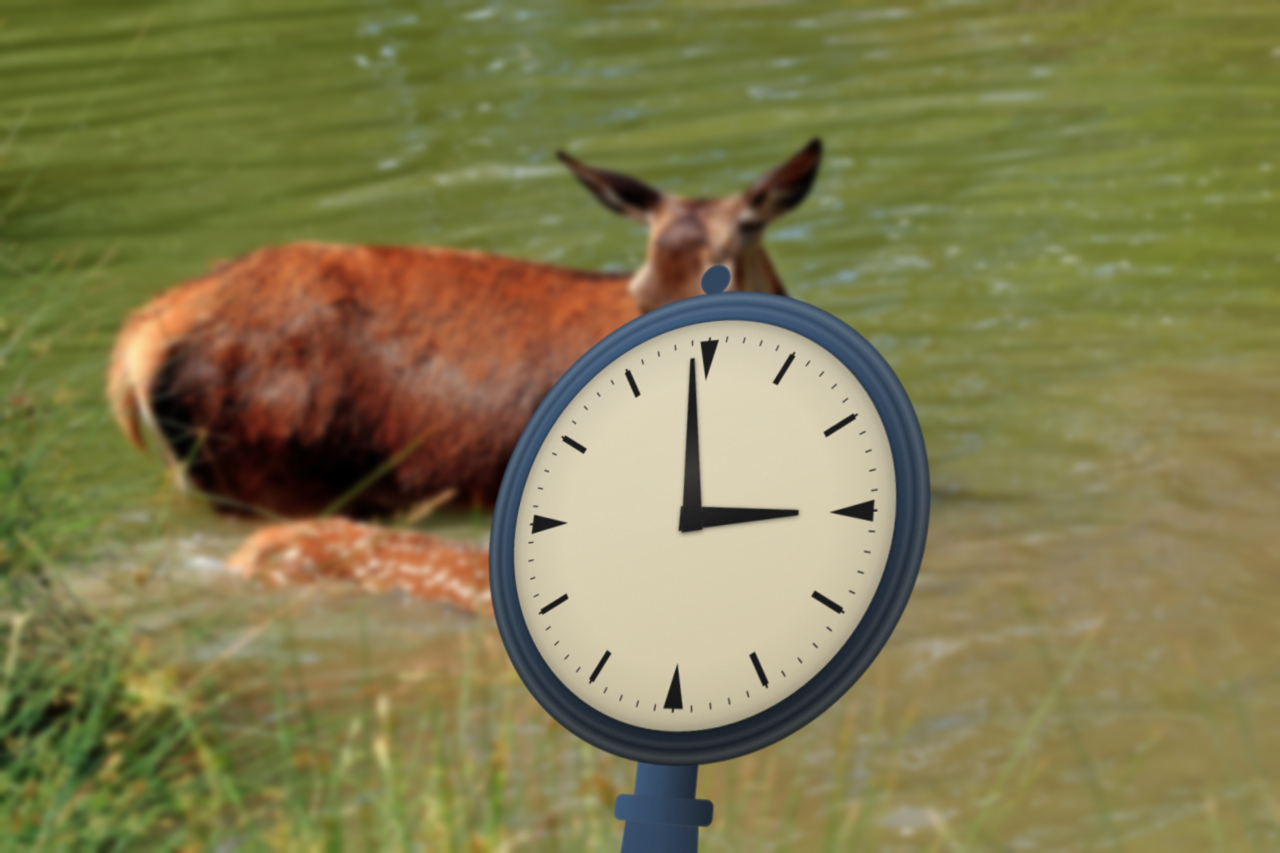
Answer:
2,59
